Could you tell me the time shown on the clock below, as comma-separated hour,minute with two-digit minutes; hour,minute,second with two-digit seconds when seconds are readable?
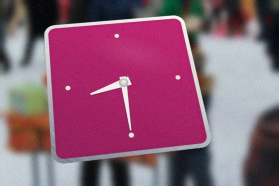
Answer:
8,30
